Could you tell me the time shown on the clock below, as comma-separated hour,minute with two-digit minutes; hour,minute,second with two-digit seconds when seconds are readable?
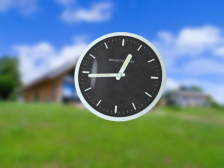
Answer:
12,44
